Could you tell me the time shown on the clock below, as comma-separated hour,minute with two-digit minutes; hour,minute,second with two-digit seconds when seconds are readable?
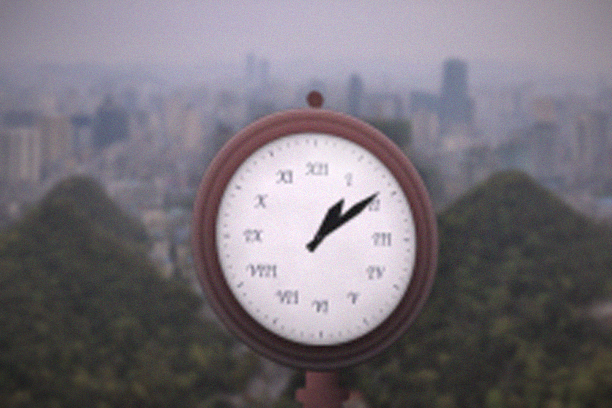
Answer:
1,09
